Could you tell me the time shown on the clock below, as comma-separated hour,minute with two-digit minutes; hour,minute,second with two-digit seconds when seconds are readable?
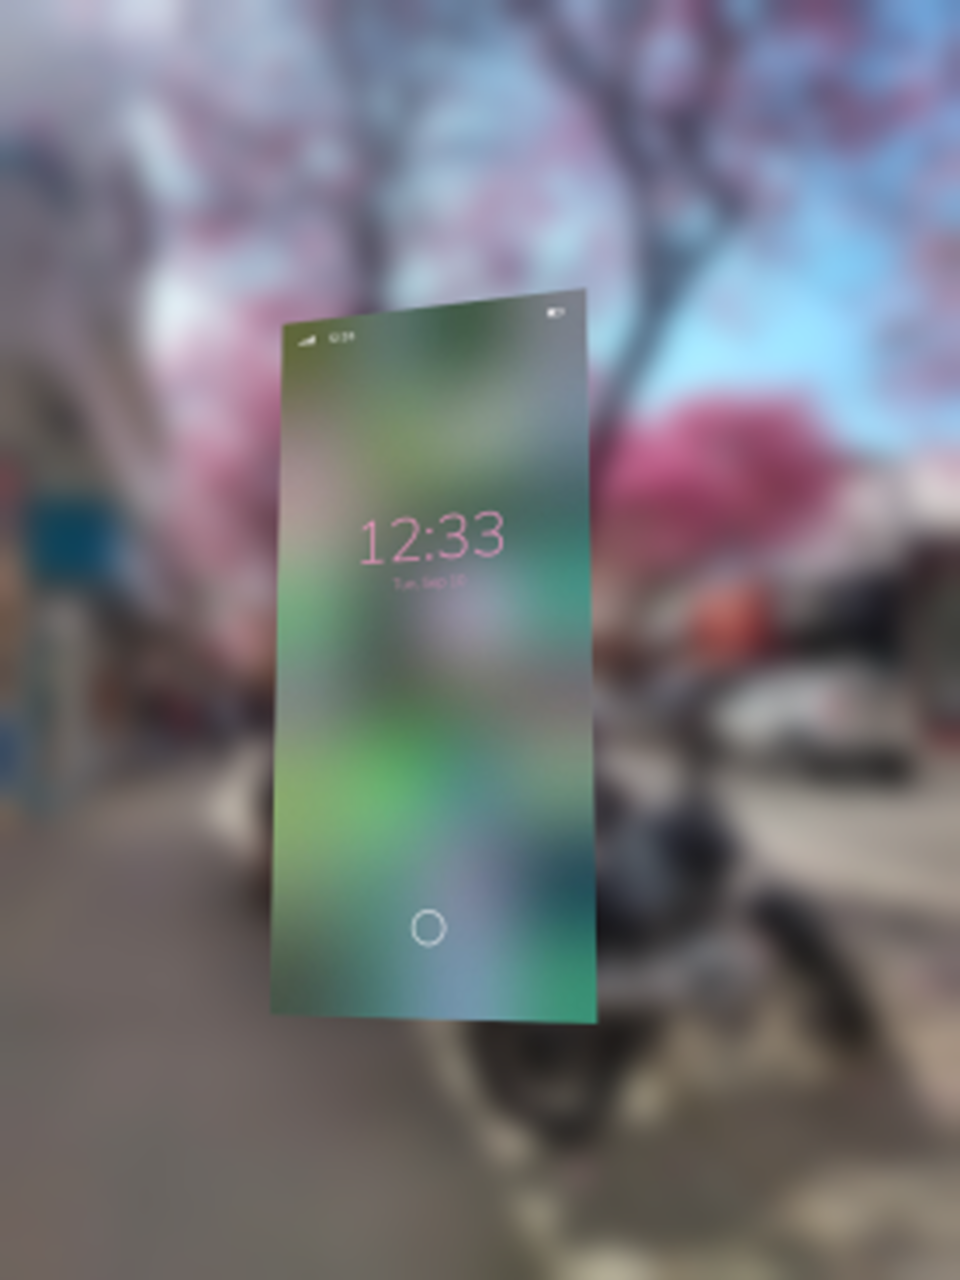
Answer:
12,33
